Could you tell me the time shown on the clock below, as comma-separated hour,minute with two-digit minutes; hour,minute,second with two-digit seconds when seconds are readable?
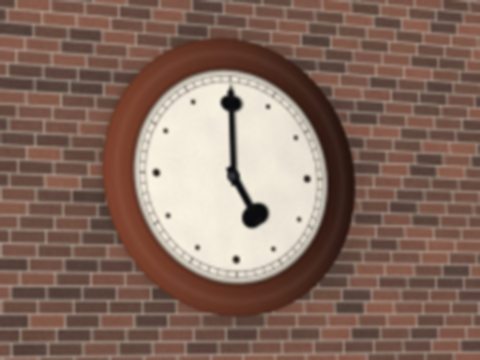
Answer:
5,00
